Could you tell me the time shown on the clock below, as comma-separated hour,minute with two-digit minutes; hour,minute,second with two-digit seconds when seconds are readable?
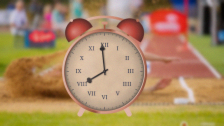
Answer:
7,59
